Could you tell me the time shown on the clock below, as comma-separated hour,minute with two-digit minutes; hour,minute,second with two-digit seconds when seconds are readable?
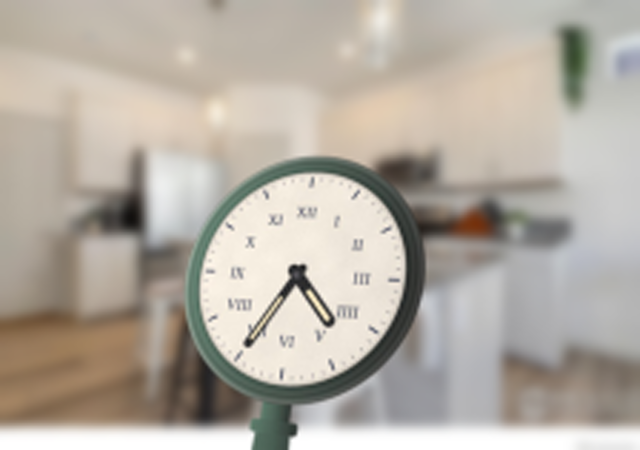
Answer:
4,35
